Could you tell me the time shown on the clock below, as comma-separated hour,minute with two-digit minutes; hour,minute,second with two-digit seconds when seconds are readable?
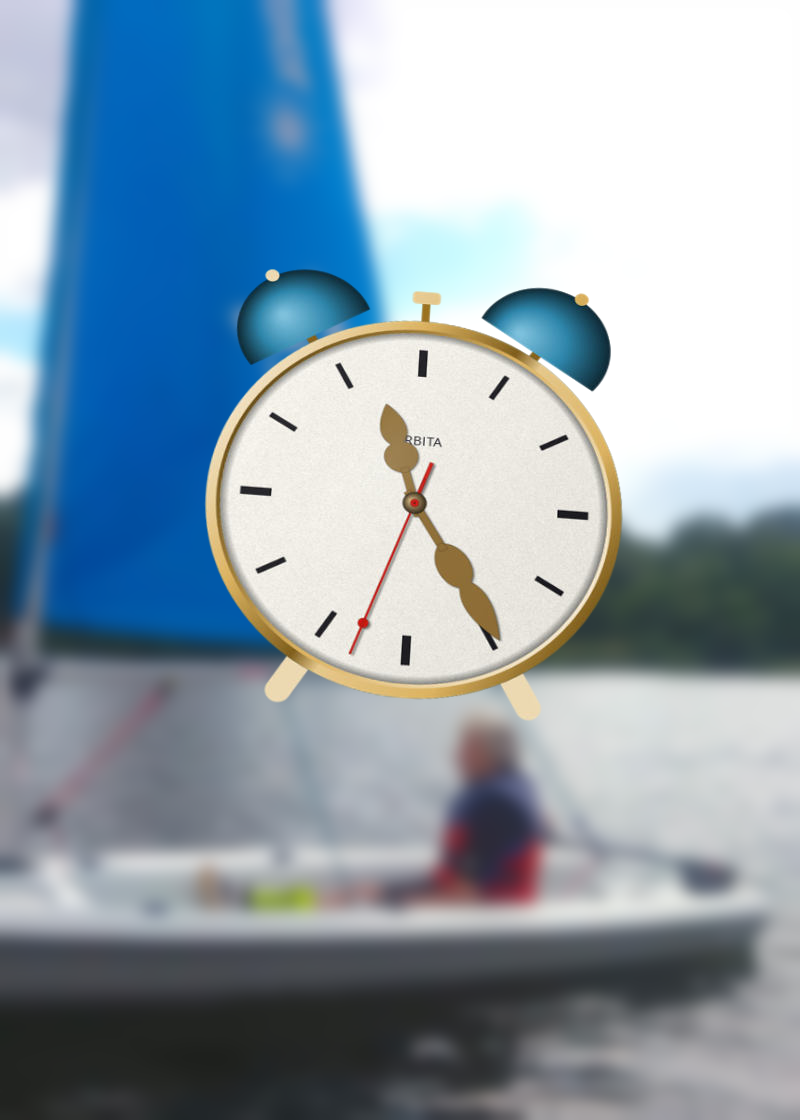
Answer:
11,24,33
